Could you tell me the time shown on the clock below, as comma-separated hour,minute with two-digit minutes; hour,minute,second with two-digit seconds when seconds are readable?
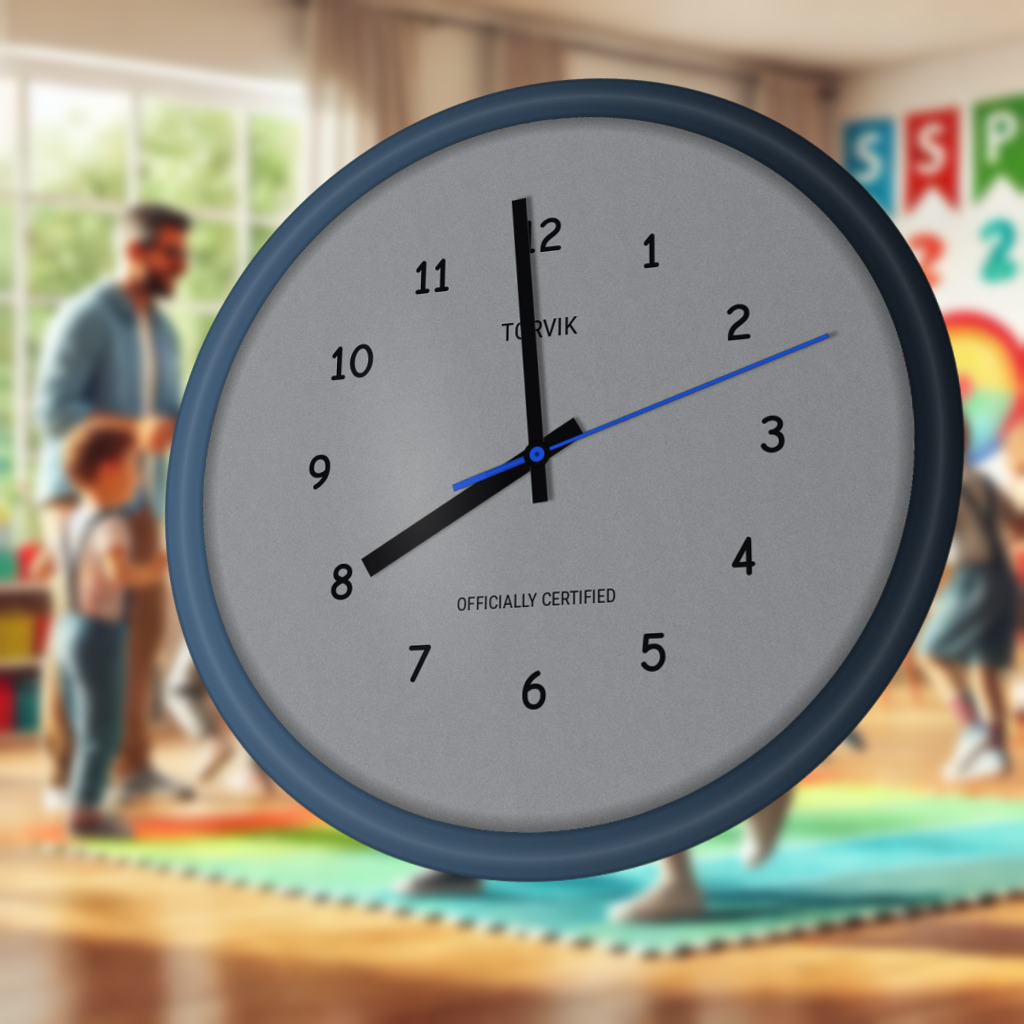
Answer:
7,59,12
